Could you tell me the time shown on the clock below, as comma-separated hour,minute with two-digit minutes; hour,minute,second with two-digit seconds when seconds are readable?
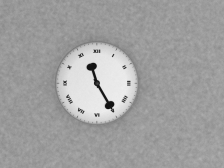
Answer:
11,25
